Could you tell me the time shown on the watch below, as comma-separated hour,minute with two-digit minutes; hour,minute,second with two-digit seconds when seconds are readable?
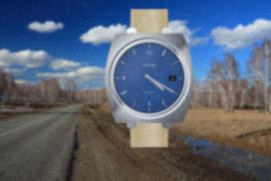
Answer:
4,20
